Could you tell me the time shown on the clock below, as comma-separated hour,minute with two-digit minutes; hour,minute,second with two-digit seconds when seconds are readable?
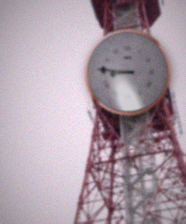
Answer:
8,46
